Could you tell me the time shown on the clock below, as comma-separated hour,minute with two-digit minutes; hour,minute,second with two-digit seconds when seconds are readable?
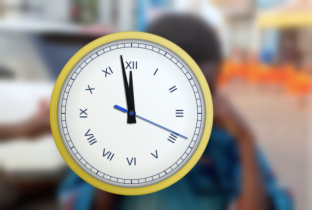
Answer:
11,58,19
